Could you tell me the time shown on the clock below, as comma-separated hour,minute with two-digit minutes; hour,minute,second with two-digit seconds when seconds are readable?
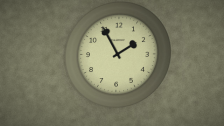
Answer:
1,55
